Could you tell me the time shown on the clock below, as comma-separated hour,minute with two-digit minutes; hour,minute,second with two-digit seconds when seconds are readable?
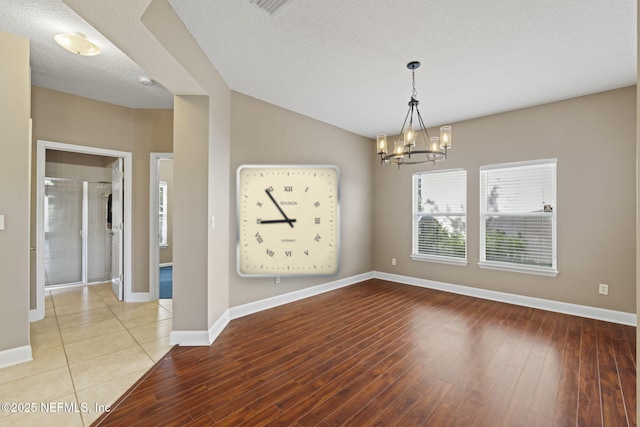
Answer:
8,54
